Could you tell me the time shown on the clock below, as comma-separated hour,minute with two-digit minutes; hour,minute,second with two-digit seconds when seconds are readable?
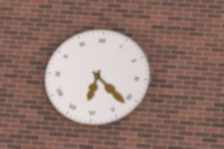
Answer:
6,22
